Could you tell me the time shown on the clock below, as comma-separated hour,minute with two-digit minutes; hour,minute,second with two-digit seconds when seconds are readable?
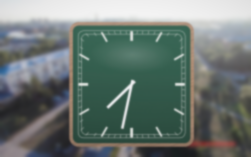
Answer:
7,32
